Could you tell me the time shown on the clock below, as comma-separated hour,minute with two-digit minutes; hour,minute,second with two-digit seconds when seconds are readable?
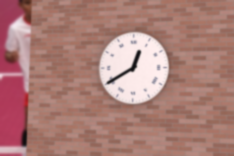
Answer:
12,40
